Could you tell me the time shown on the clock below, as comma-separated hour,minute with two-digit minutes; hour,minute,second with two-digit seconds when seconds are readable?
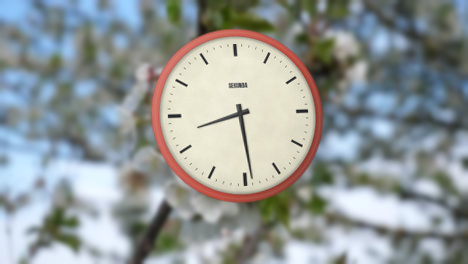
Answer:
8,29
